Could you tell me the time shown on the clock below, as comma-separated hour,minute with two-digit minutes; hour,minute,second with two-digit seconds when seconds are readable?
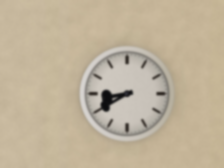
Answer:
8,40
